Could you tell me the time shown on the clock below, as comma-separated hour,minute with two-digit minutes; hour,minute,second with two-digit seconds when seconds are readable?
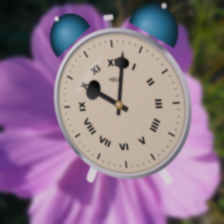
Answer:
10,02
